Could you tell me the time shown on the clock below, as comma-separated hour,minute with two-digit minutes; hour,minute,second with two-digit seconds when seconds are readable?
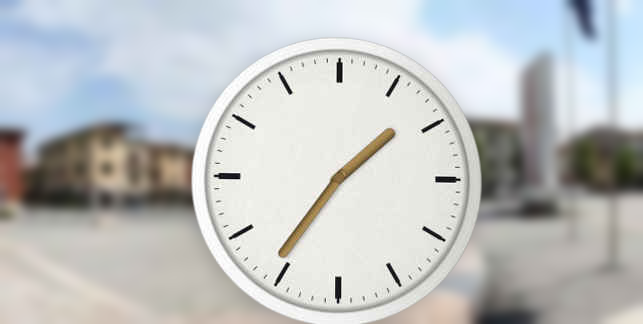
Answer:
1,36
